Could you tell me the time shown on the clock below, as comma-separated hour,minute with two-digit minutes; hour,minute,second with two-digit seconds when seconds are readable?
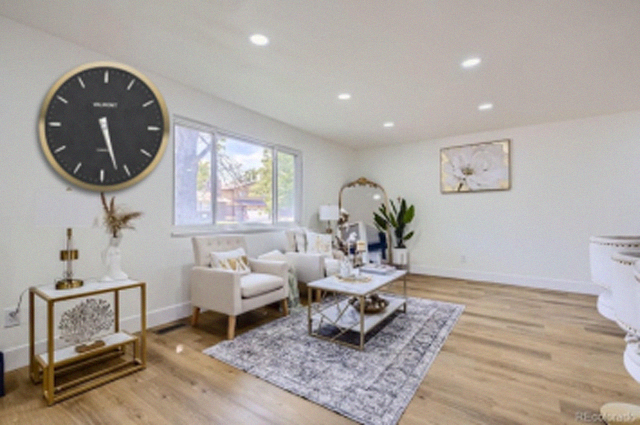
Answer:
5,27
